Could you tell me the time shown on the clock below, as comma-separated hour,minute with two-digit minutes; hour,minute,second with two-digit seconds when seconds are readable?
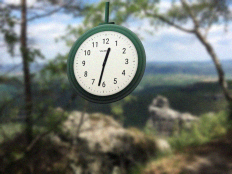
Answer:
12,32
